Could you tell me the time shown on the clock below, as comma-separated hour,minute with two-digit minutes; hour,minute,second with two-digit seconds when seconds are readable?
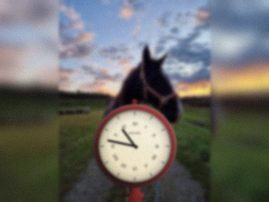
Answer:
10,47
